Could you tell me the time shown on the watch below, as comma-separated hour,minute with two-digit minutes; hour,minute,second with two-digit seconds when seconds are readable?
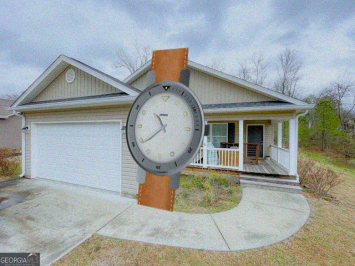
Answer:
10,39
